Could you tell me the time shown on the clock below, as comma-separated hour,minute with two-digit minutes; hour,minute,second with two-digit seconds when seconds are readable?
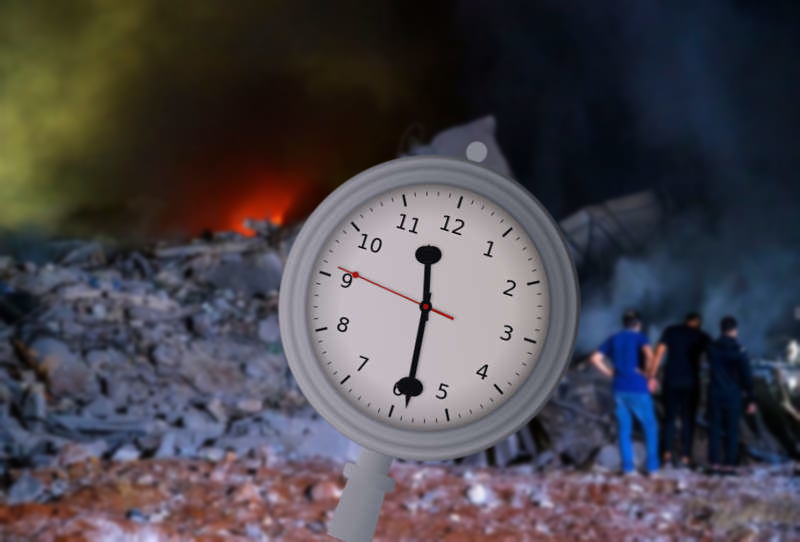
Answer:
11,28,46
